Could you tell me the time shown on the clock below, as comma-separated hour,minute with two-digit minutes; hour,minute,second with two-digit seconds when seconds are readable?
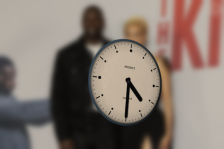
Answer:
4,30
